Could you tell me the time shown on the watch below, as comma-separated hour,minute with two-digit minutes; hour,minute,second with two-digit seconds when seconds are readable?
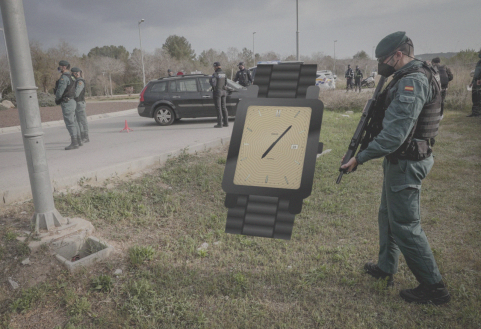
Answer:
7,06
